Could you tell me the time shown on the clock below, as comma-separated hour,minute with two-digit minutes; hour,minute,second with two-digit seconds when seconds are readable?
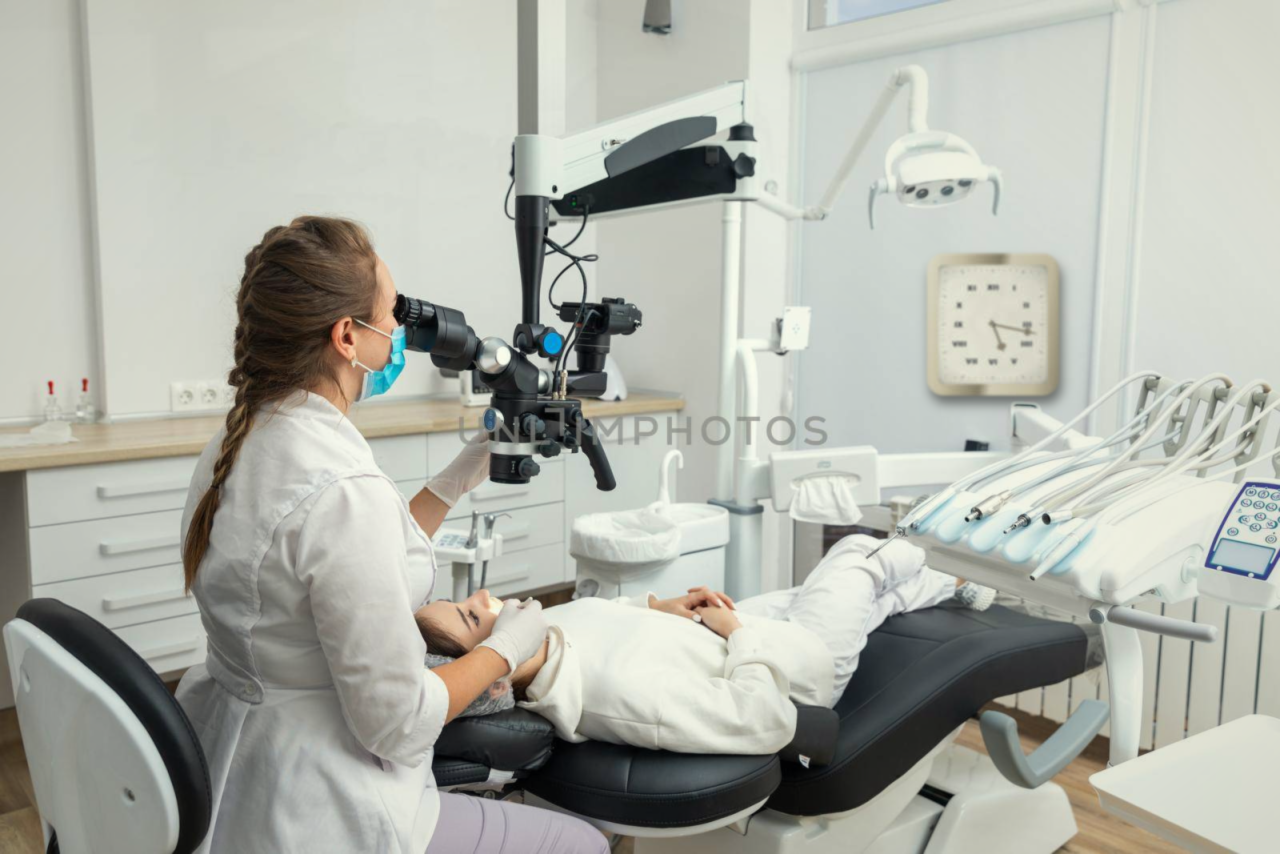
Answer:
5,17
